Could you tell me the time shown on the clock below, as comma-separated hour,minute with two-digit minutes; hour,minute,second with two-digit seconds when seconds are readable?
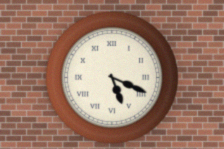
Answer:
5,19
